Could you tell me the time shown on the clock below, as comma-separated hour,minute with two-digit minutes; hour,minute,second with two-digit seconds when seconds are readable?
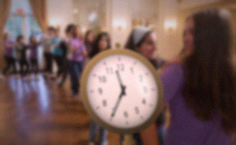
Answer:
11,35
